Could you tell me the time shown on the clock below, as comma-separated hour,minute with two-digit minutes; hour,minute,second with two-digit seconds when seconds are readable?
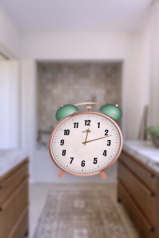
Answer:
12,12
